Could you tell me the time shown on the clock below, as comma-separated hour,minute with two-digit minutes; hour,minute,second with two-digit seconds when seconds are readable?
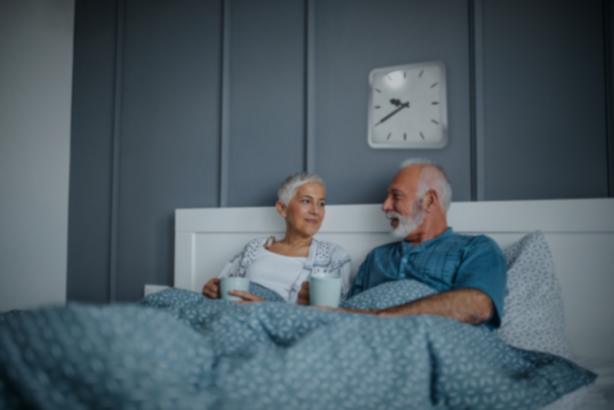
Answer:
9,40
